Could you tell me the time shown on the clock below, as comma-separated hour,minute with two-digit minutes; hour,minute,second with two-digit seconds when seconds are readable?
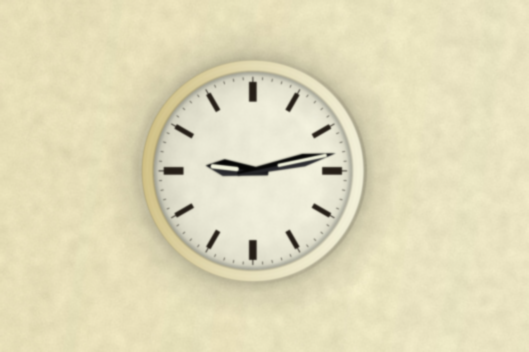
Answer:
9,13
